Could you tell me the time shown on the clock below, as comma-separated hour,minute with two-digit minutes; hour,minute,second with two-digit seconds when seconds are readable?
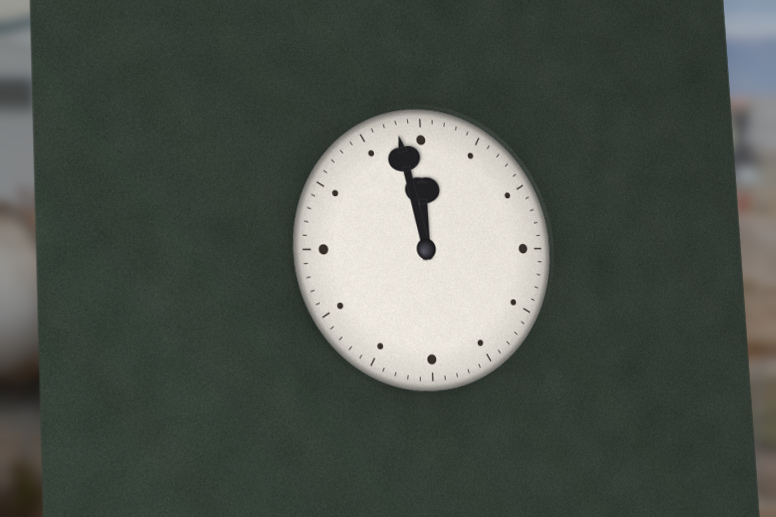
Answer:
11,58
